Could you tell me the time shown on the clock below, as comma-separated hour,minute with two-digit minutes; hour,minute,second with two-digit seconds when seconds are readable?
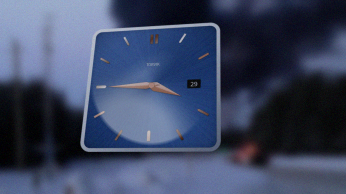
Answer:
3,45
